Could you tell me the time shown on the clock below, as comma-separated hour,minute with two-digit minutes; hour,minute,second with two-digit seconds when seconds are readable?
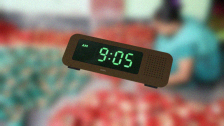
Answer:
9,05
